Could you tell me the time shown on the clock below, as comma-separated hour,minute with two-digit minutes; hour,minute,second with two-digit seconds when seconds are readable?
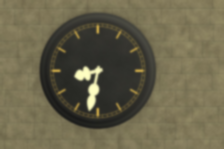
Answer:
8,32
